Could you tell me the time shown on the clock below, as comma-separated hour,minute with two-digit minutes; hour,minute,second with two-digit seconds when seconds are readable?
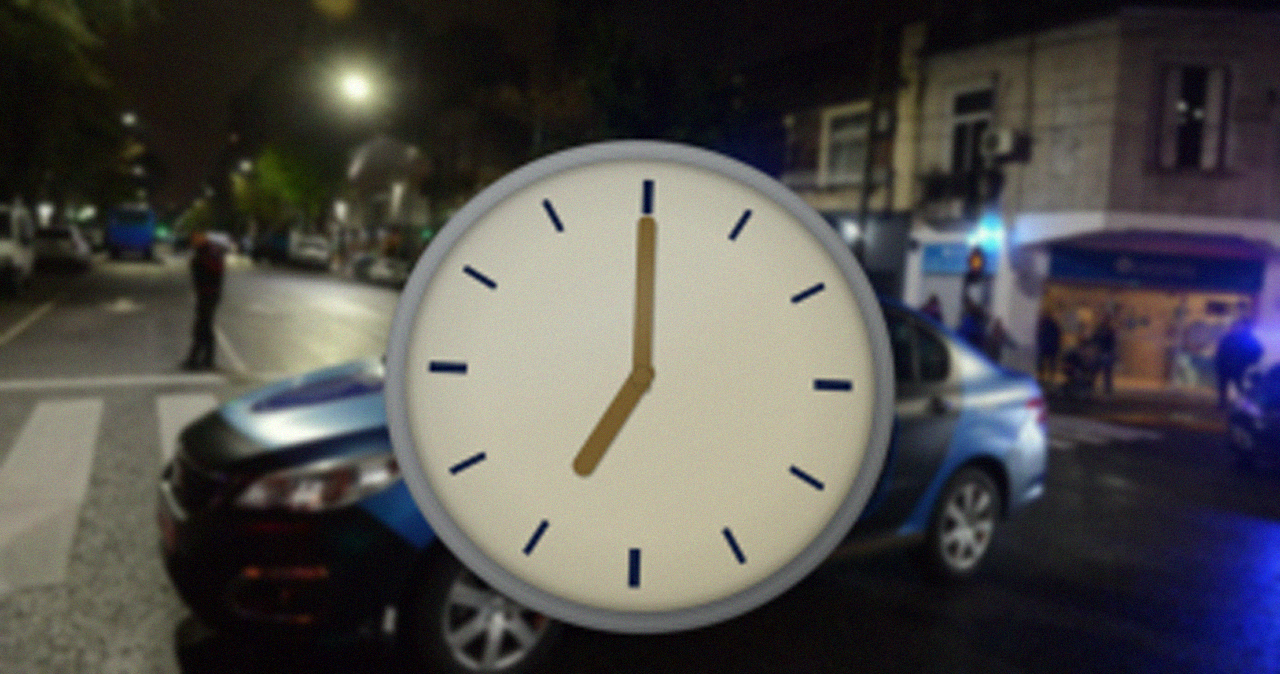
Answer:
7,00
